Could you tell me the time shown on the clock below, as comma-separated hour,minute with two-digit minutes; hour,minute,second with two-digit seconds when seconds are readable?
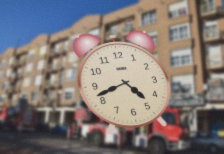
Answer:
4,42
